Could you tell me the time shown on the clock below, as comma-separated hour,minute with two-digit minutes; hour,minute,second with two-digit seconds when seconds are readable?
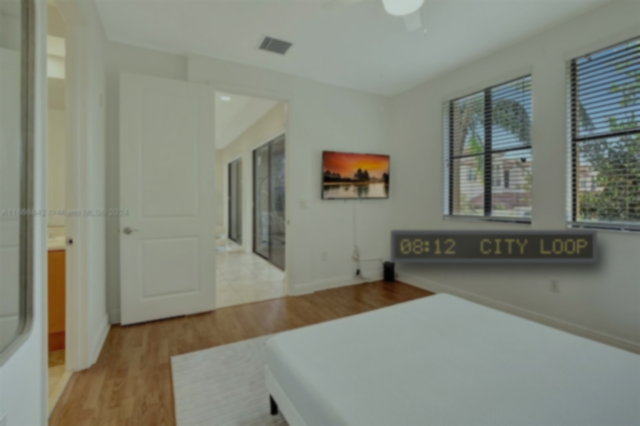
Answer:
8,12
